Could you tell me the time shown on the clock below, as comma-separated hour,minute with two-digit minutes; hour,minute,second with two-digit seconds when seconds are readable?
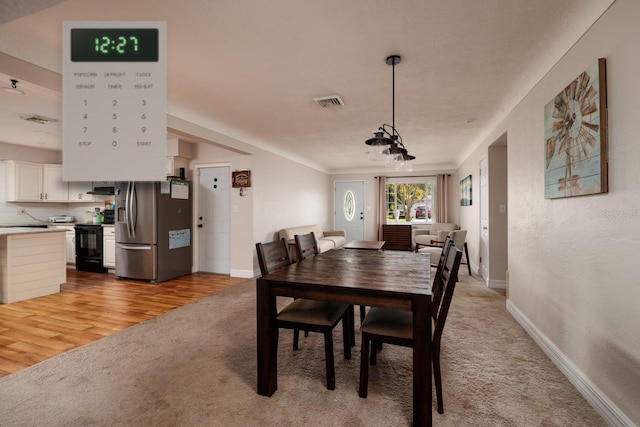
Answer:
12,27
